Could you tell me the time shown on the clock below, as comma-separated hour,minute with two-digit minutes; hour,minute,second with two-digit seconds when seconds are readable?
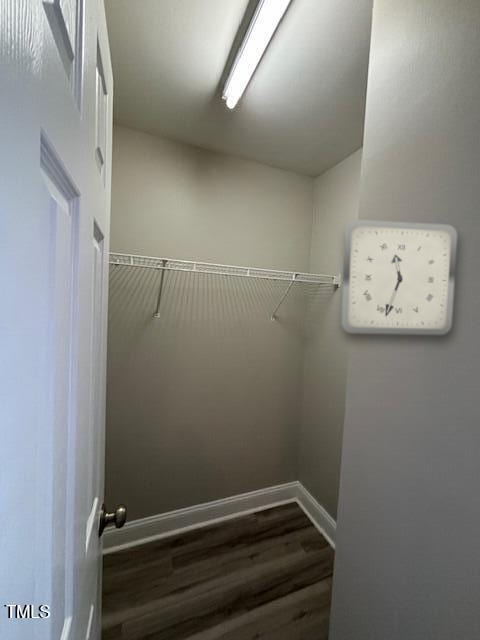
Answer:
11,33
